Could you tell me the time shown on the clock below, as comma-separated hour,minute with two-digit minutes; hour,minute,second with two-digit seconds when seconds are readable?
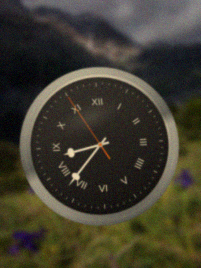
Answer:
8,36,55
